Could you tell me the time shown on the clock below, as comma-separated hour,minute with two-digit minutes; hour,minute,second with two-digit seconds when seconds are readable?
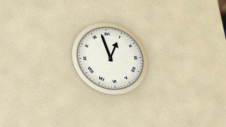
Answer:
12,58
